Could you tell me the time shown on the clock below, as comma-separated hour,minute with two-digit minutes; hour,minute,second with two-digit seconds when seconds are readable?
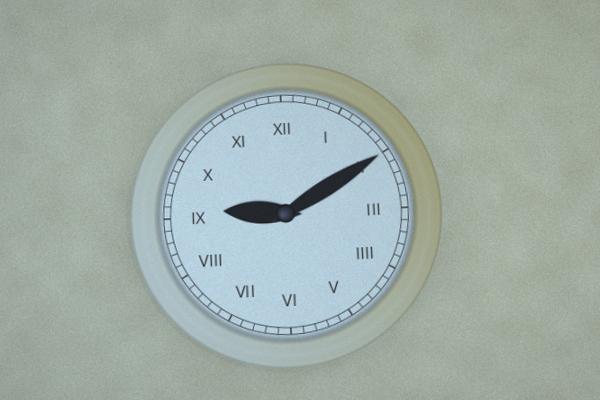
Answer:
9,10
